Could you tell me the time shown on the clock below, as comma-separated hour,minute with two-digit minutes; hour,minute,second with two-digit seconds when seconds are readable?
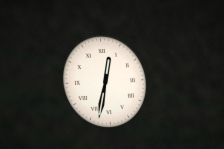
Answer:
12,33
